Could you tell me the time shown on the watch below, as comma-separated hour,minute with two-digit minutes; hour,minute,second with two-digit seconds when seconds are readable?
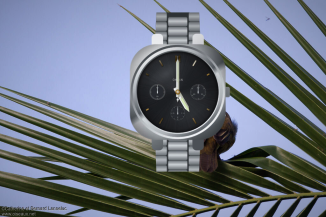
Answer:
5,00
